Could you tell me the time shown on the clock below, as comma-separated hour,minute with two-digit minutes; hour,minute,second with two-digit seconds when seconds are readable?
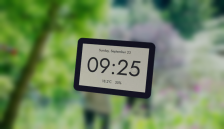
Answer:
9,25
